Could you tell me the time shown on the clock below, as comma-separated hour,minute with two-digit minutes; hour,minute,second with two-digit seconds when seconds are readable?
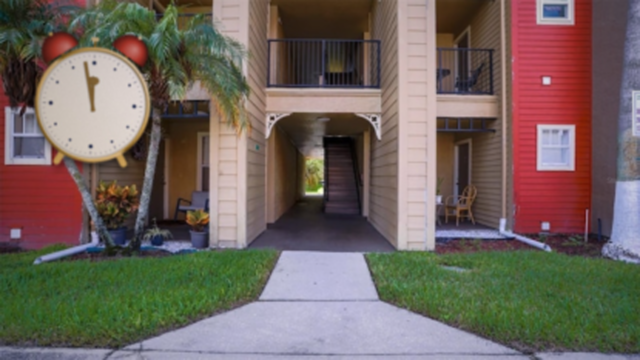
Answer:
11,58
